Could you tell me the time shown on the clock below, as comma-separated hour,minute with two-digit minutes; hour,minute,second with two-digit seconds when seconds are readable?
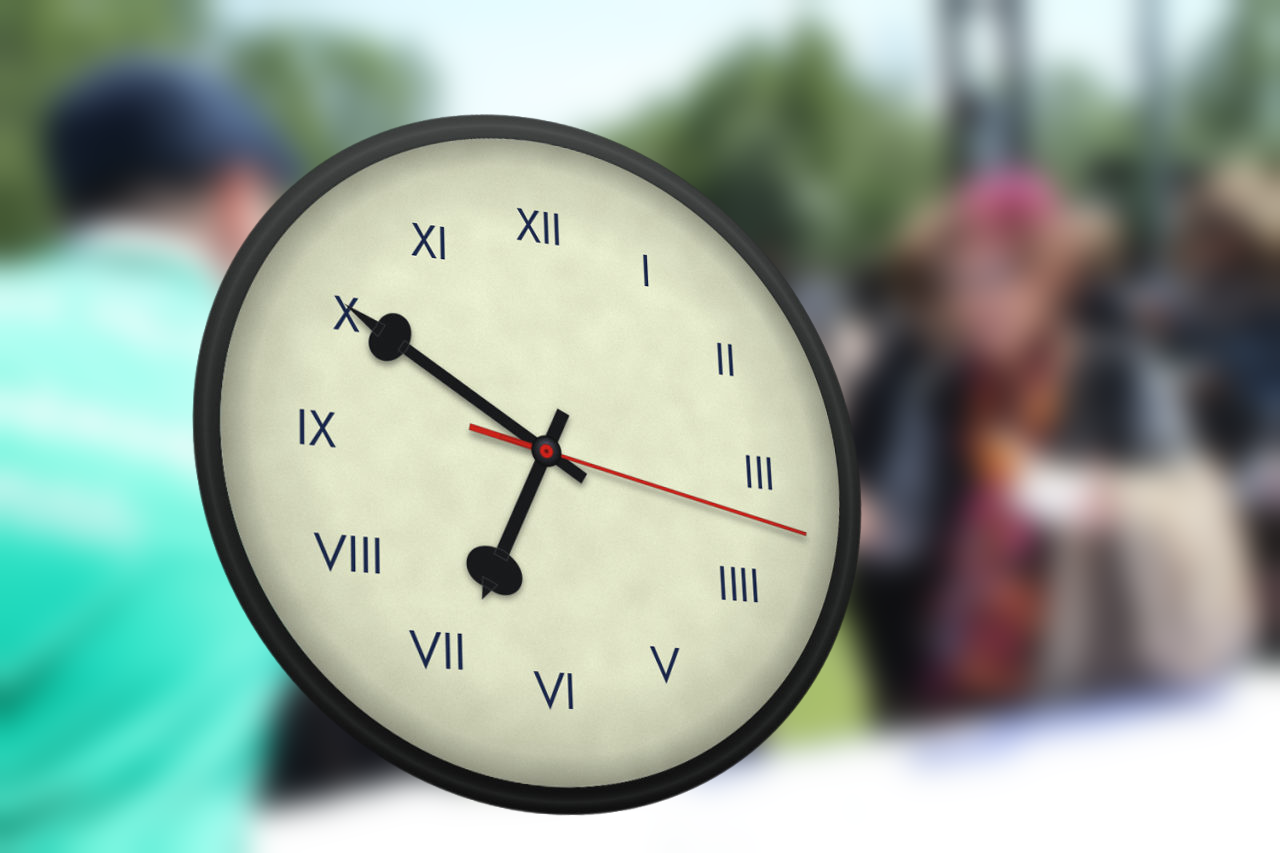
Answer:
6,50,17
